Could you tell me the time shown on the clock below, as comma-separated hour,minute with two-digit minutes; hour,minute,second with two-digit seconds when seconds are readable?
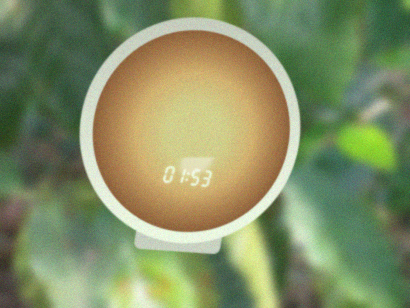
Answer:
1,53
